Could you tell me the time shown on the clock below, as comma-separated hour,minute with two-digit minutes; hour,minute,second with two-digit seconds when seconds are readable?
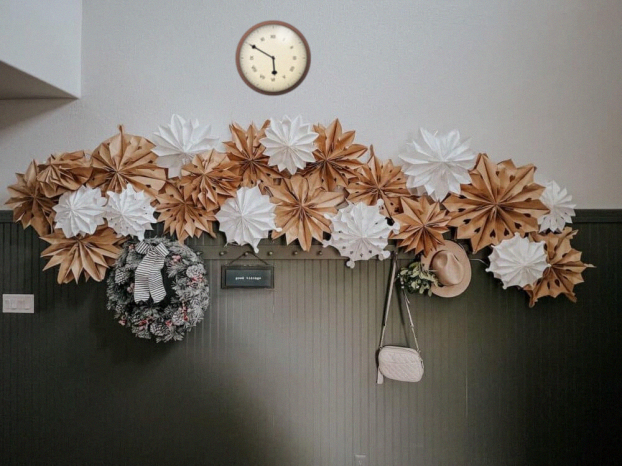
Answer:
5,50
